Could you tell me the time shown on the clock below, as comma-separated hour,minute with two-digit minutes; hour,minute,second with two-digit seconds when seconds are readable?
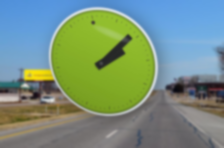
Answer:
2,09
